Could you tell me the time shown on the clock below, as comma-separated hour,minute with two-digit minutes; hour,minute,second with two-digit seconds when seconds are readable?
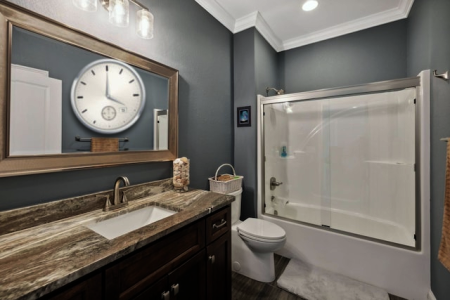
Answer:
4,00
